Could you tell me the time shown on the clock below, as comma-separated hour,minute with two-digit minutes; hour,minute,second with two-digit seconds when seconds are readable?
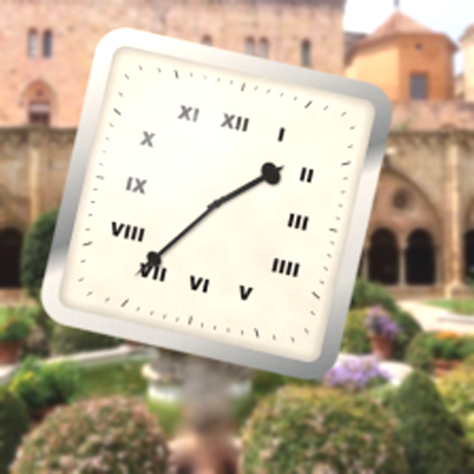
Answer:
1,36
